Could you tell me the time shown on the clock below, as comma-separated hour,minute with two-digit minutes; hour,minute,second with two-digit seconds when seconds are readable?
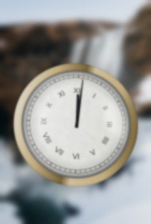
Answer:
12,01
